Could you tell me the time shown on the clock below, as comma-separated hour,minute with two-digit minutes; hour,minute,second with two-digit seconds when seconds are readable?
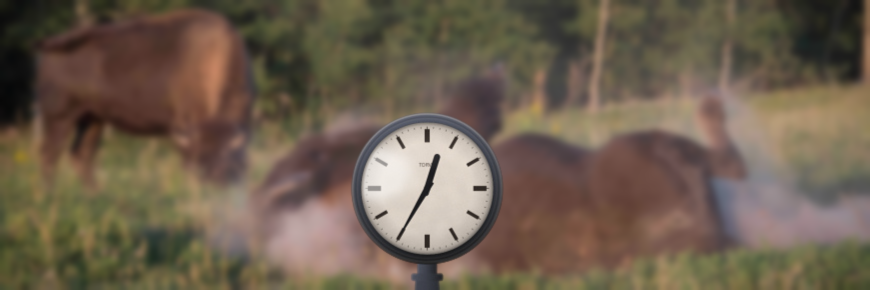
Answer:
12,35
